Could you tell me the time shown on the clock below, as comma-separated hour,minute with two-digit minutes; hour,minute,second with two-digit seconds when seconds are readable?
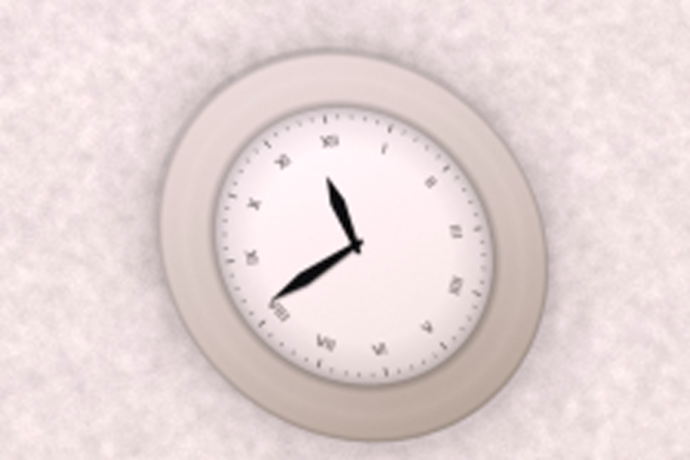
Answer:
11,41
